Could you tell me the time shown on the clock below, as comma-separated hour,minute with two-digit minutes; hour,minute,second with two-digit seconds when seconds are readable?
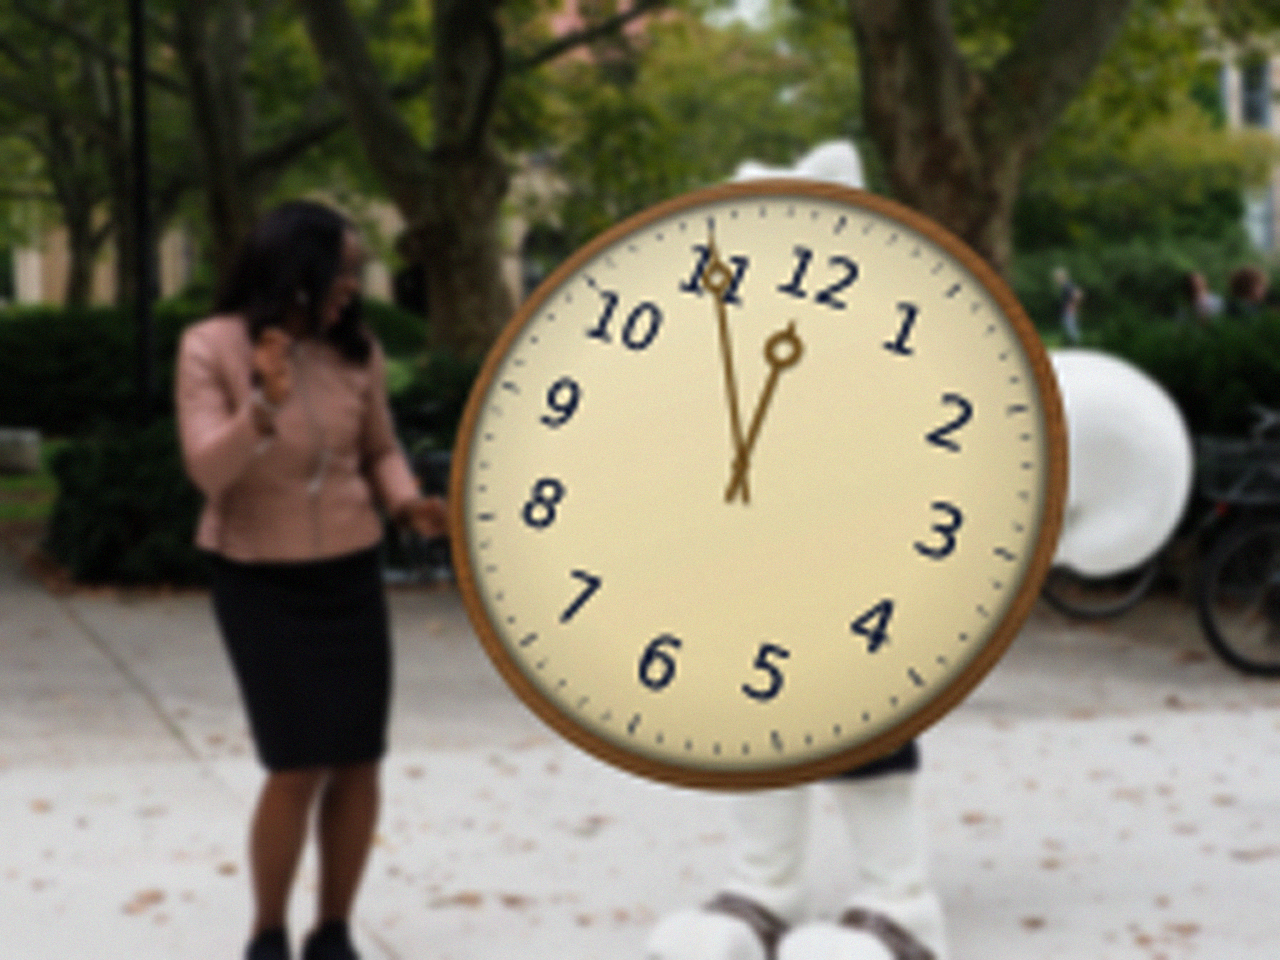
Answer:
11,55
